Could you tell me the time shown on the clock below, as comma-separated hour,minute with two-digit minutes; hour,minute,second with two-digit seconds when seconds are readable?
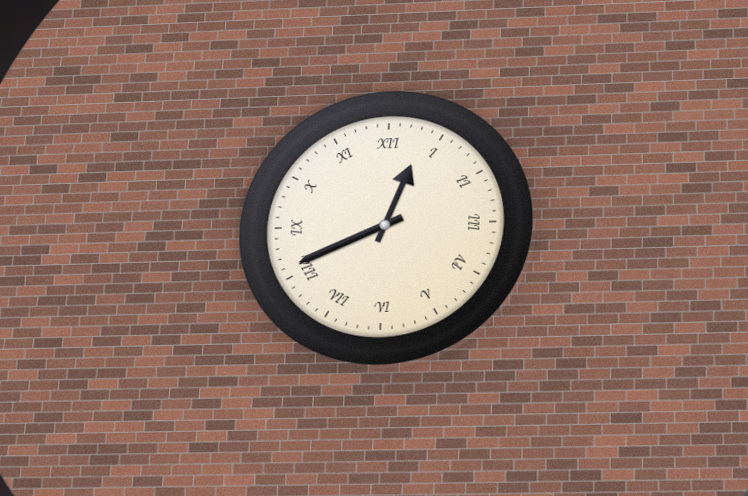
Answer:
12,41
